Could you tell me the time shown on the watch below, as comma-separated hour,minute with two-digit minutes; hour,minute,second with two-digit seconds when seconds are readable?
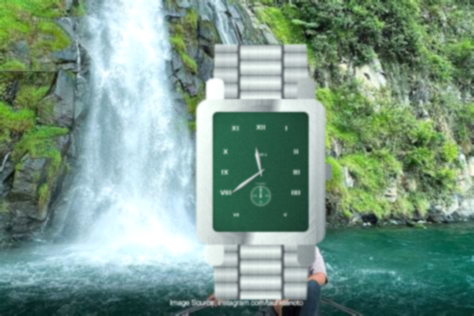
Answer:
11,39
